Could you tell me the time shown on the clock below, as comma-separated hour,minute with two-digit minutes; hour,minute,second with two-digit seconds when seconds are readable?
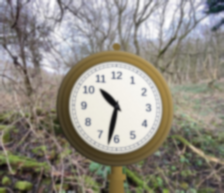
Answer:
10,32
